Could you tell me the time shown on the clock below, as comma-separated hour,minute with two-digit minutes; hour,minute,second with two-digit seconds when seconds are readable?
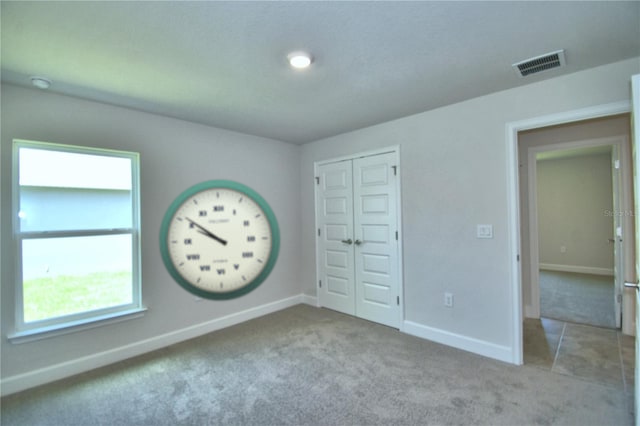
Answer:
9,51
